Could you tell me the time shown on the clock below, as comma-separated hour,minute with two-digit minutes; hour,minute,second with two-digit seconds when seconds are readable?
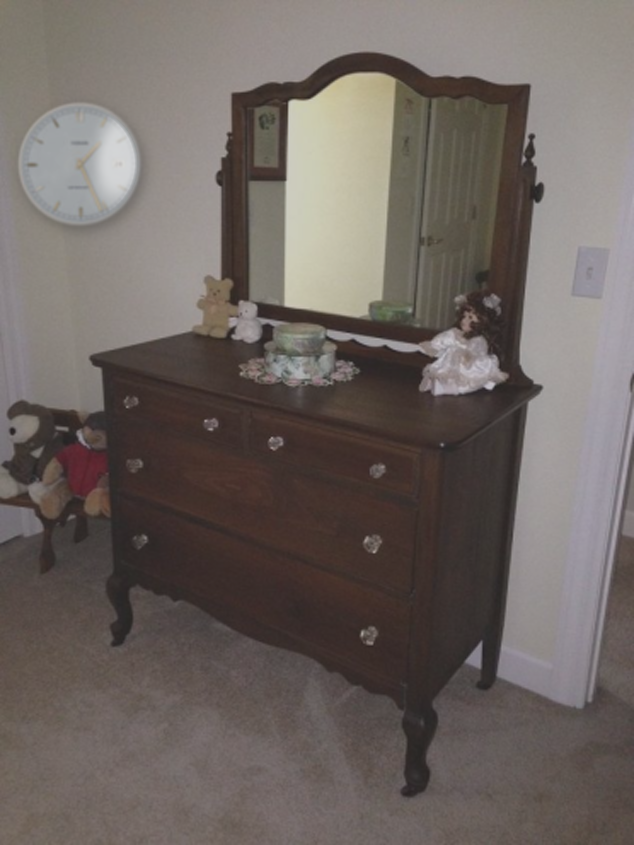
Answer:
1,26
